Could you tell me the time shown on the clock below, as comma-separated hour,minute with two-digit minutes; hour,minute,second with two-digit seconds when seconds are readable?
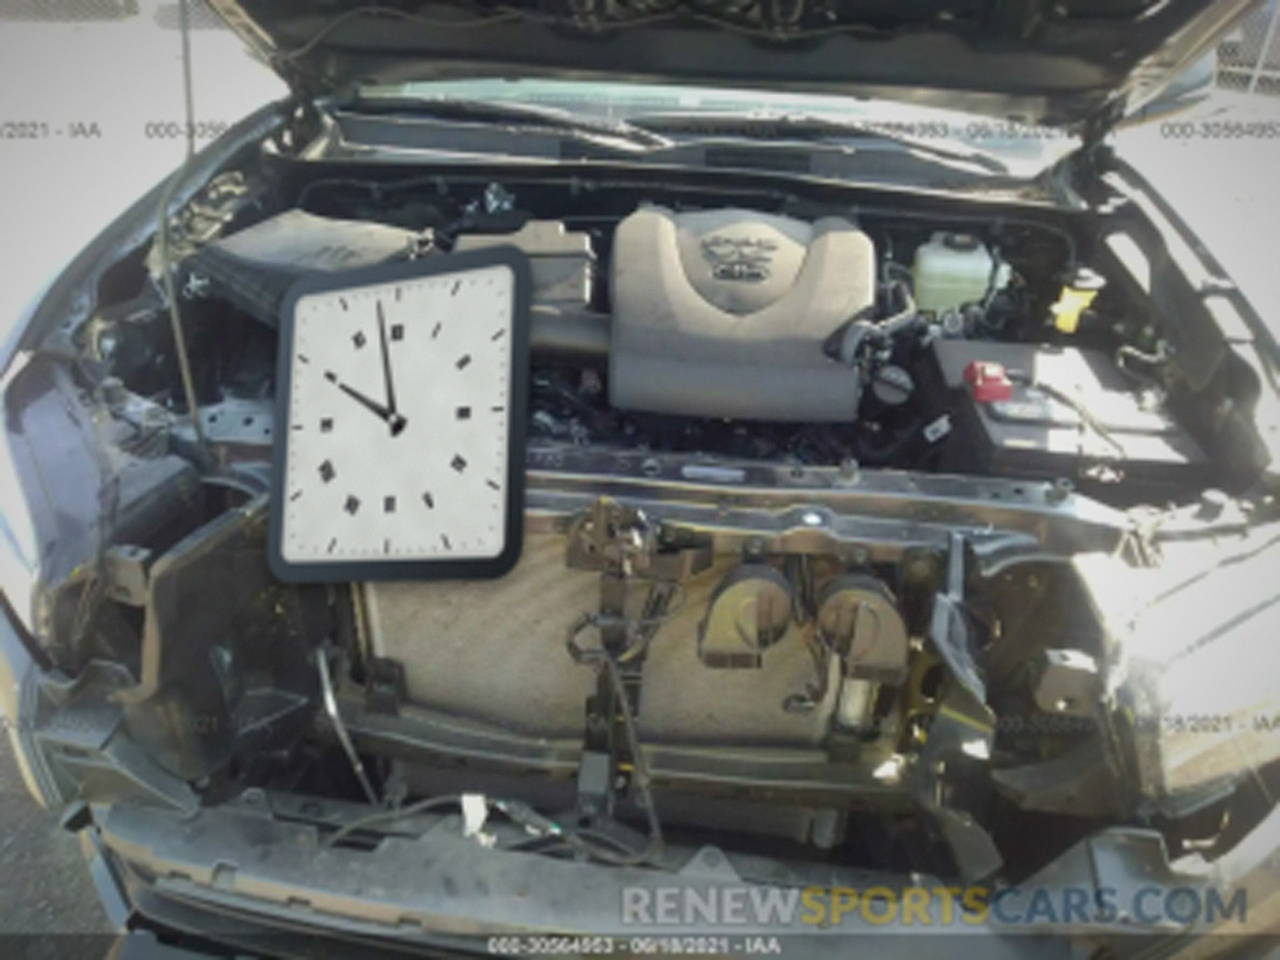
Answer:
9,58
